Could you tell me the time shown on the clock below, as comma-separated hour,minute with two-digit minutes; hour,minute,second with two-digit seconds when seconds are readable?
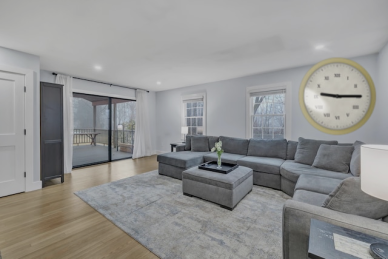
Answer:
9,15
